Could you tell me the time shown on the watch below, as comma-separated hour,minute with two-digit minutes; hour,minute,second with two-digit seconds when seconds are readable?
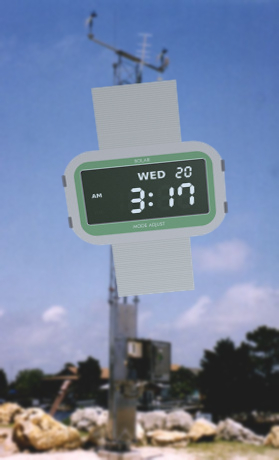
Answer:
3,17
